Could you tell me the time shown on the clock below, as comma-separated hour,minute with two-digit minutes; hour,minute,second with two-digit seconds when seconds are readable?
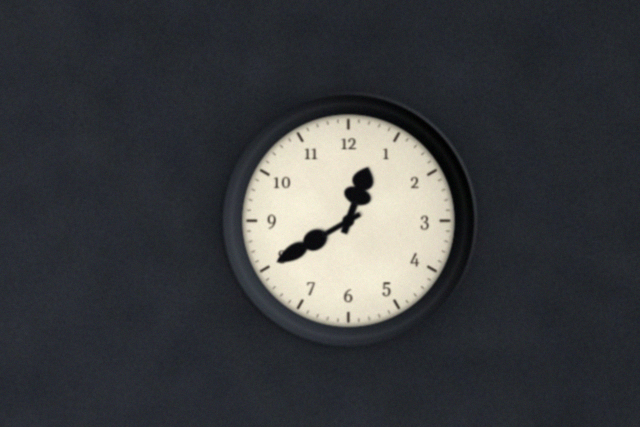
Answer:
12,40
